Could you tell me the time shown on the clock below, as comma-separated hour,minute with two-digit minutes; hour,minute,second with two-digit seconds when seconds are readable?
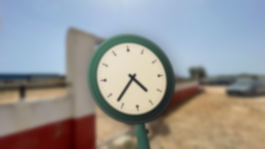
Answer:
4,37
